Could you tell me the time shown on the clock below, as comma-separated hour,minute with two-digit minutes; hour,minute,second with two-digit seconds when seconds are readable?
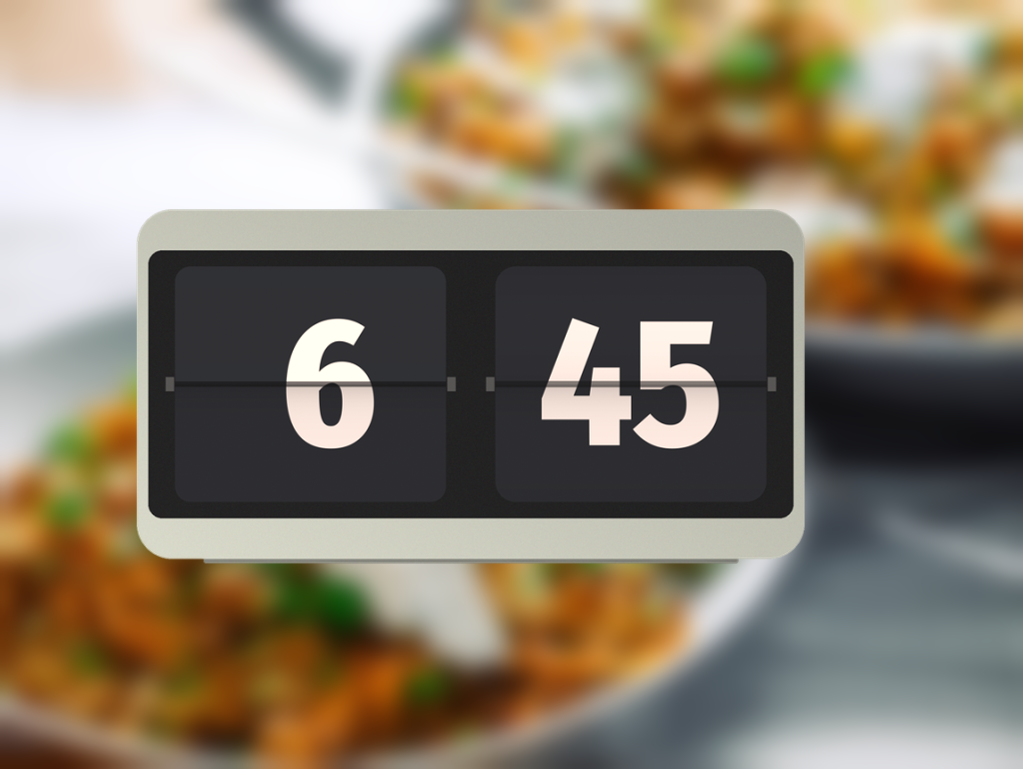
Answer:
6,45
